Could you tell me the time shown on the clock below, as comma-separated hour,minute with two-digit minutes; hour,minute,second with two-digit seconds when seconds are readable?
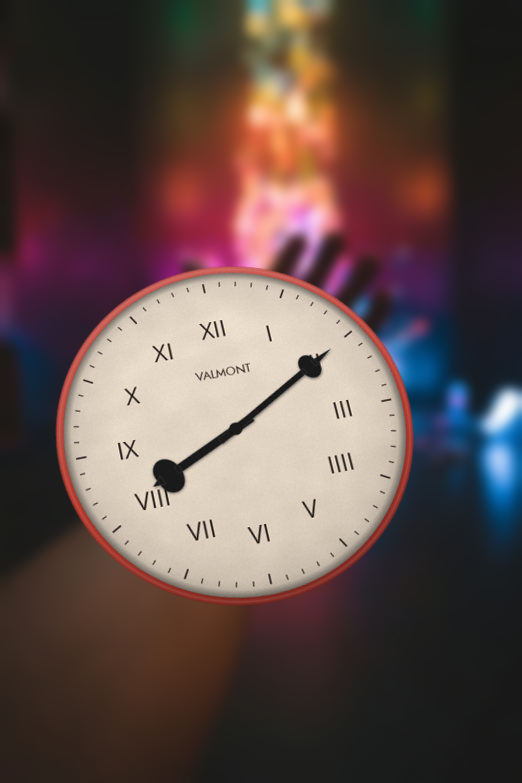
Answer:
8,10
